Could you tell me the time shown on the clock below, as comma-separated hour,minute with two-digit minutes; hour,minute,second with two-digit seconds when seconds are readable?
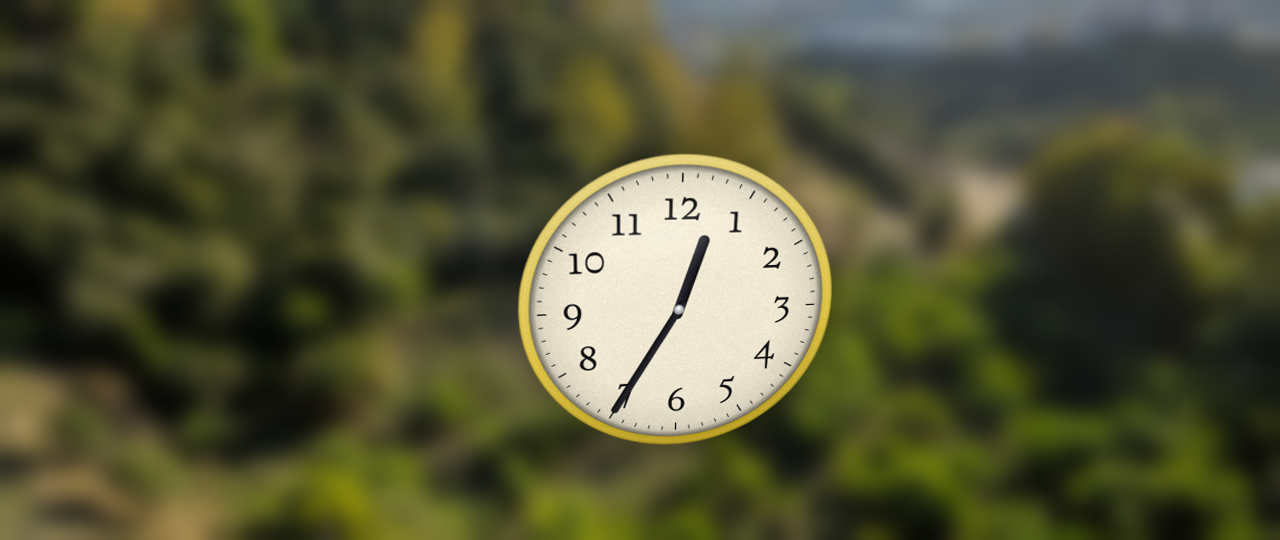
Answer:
12,35
